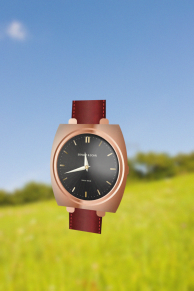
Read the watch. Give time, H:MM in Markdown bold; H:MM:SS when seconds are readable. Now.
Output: **11:42**
